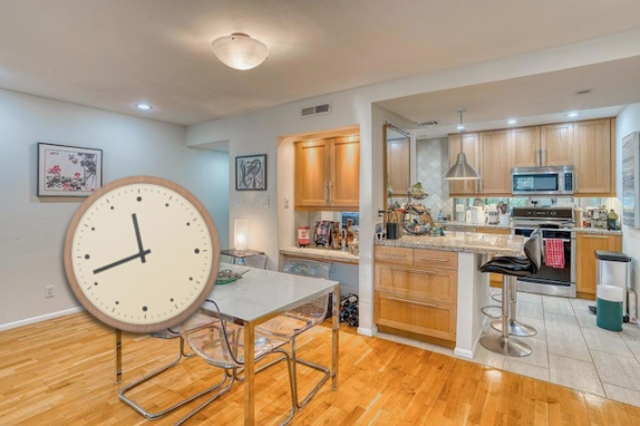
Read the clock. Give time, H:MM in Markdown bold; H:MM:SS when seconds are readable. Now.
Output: **11:42**
